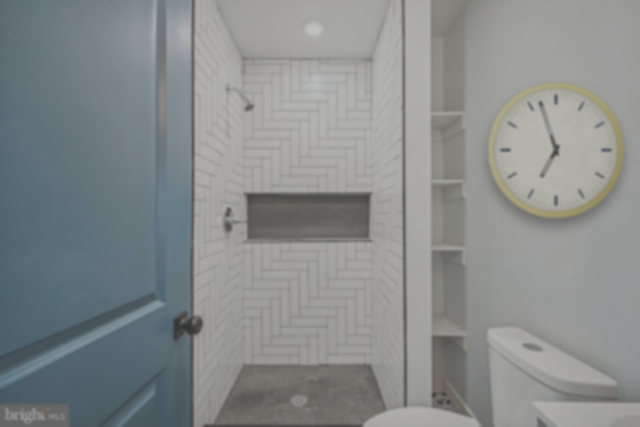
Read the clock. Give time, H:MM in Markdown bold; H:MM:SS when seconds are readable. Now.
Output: **6:57**
